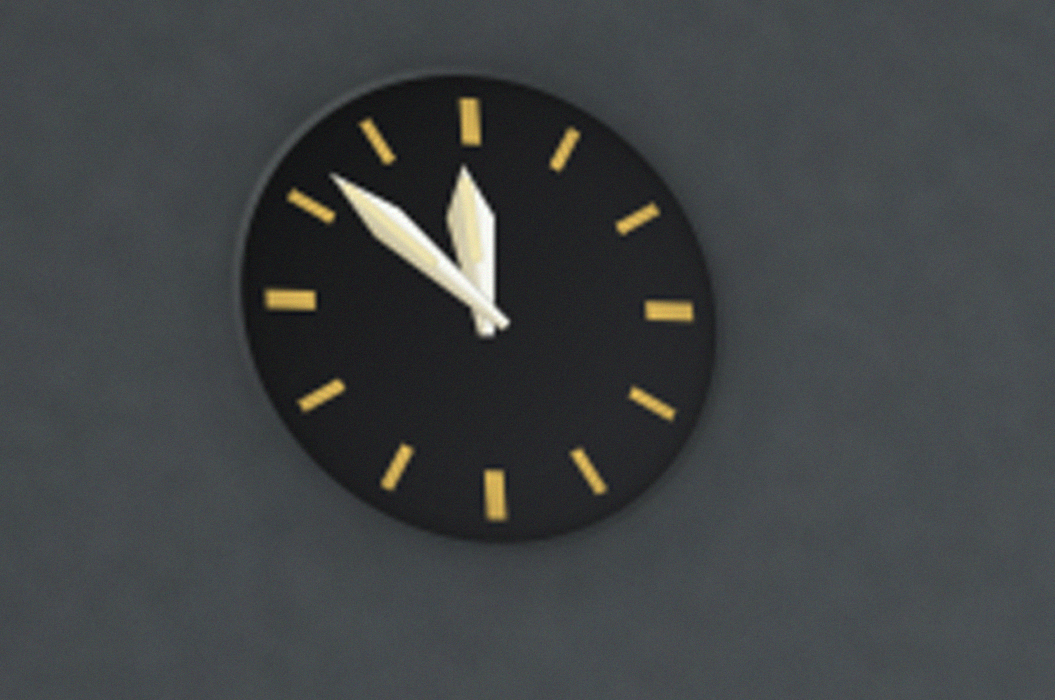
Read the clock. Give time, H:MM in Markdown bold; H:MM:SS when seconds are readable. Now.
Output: **11:52**
